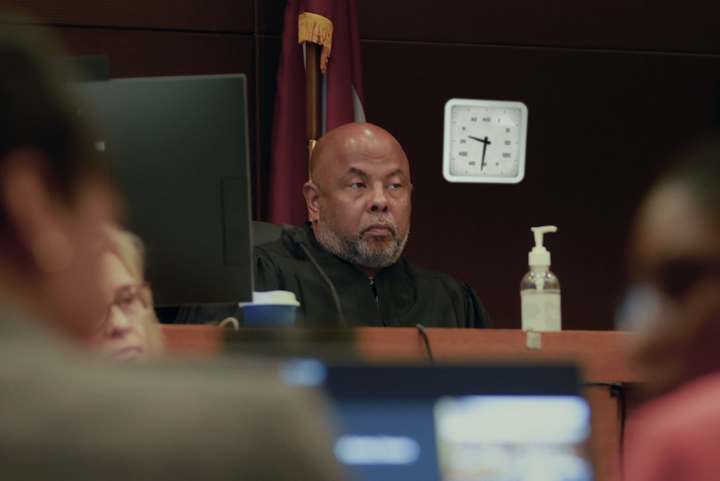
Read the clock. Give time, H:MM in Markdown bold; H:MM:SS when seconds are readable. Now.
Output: **9:31**
